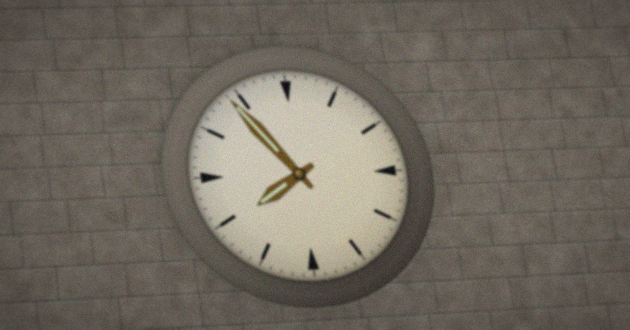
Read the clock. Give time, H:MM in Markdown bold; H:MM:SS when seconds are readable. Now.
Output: **7:54**
